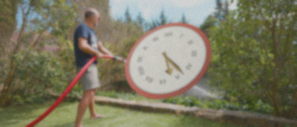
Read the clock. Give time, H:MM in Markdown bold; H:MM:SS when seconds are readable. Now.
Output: **5:23**
